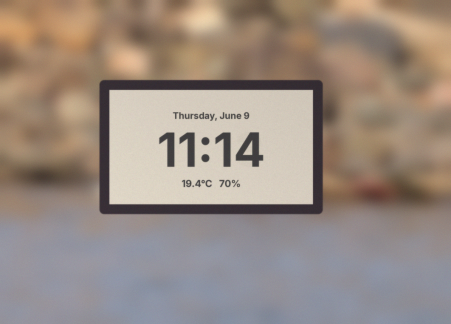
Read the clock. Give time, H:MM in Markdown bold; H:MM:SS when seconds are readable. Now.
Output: **11:14**
